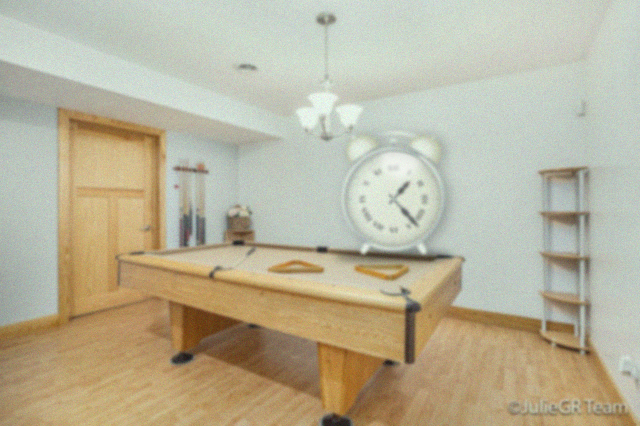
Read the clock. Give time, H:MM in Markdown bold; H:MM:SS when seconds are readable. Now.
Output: **1:23**
